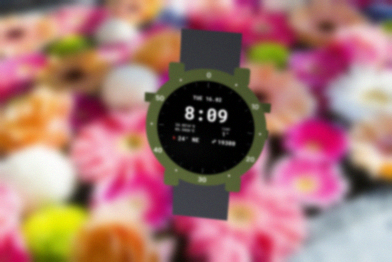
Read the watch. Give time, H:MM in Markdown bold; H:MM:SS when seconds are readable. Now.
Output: **8:09**
